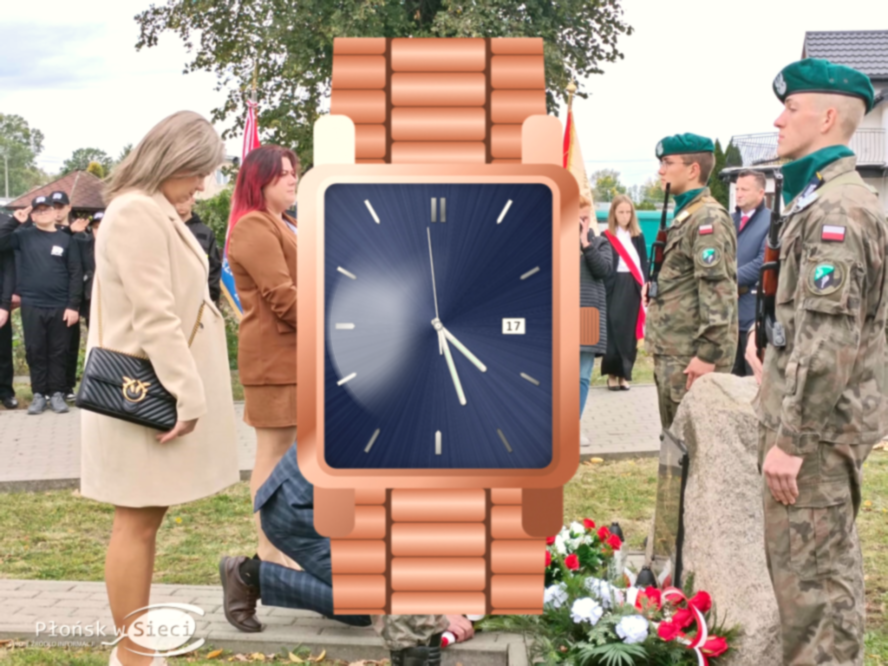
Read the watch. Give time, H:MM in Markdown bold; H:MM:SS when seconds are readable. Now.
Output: **4:26:59**
